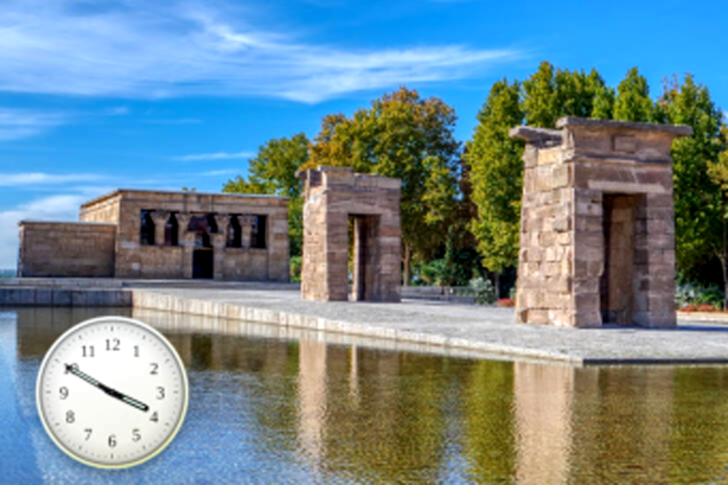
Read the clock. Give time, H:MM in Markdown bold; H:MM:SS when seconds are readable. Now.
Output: **3:50**
